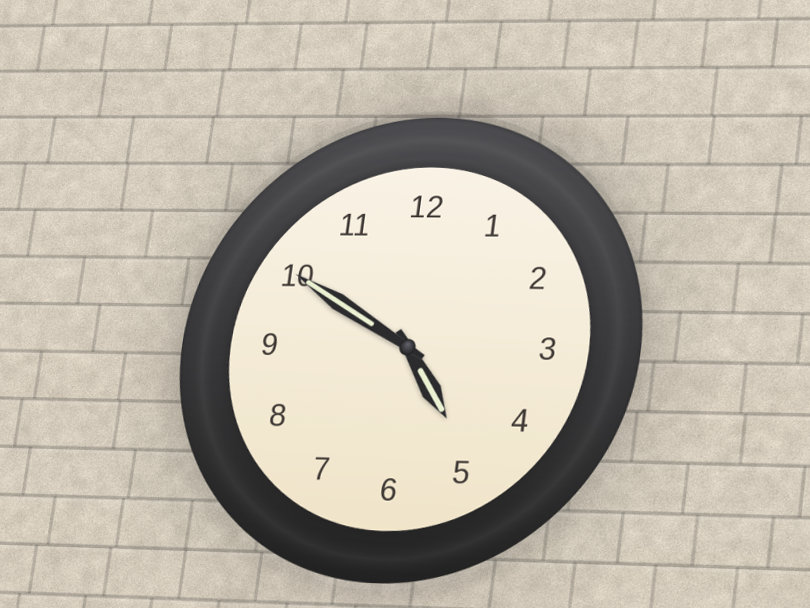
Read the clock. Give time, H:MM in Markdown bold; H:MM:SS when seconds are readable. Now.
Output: **4:50**
